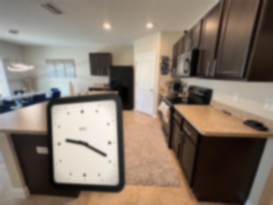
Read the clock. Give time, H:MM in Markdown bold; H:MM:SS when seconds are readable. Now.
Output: **9:19**
